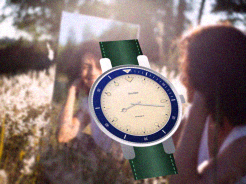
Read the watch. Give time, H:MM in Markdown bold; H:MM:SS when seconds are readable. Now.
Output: **8:17**
